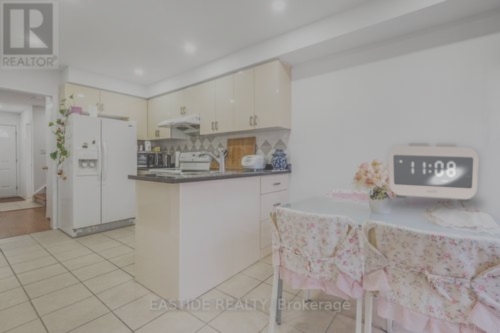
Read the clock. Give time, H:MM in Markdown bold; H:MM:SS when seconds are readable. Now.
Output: **11:08**
